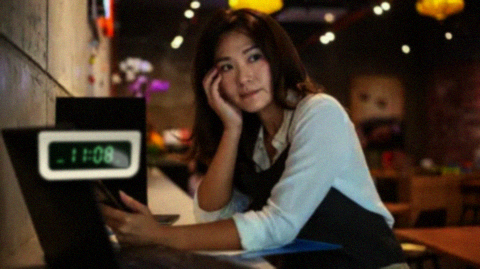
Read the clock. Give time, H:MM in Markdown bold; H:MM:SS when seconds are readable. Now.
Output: **11:08**
